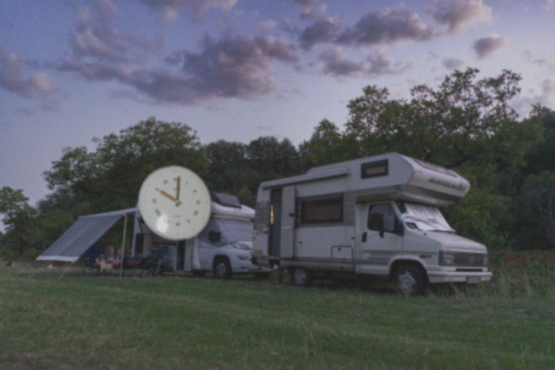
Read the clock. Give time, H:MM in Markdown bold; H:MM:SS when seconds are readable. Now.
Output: **10:01**
